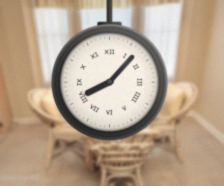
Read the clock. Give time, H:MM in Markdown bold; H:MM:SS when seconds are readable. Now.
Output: **8:07**
